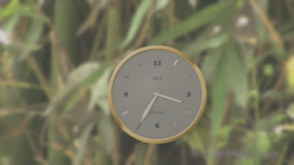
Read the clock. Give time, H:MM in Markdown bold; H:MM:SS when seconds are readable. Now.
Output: **3:35**
